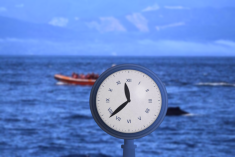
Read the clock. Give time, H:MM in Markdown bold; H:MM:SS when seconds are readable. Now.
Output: **11:38**
